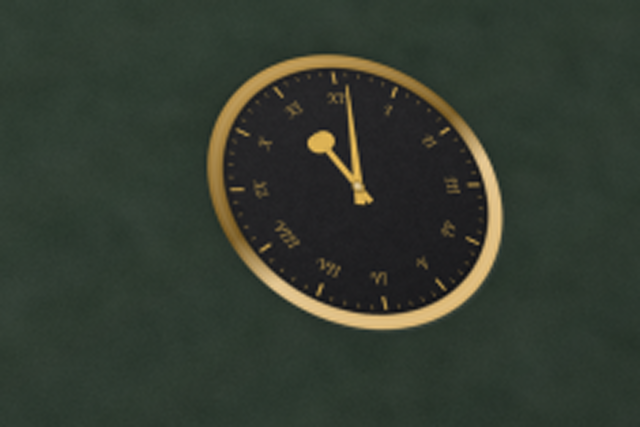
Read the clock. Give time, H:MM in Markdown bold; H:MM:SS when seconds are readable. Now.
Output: **11:01**
